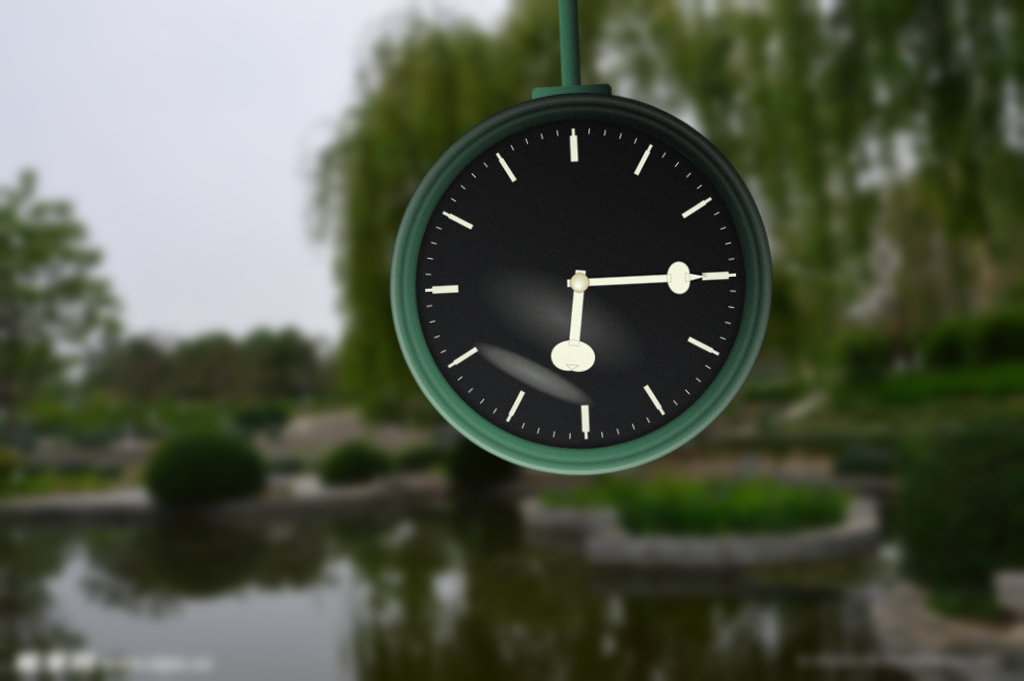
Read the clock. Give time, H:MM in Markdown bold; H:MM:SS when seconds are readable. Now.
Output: **6:15**
